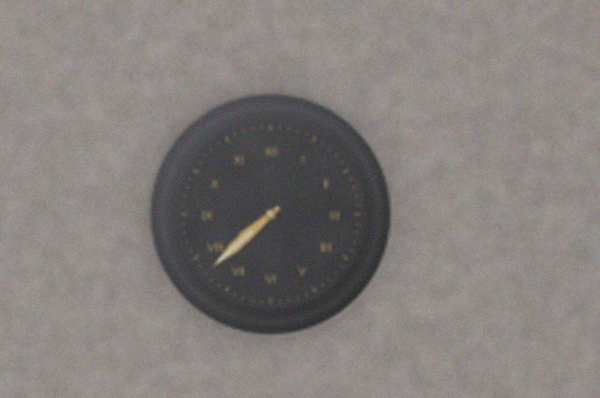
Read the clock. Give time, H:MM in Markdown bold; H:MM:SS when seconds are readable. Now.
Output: **7:38**
